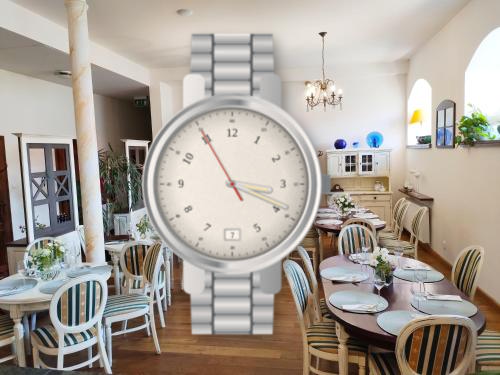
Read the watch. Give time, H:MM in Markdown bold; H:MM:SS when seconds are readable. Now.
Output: **3:18:55**
